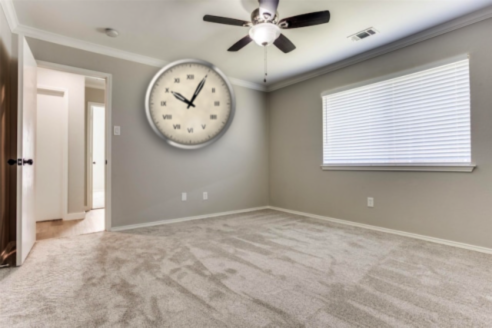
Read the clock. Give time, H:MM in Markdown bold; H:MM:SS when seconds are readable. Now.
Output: **10:05**
